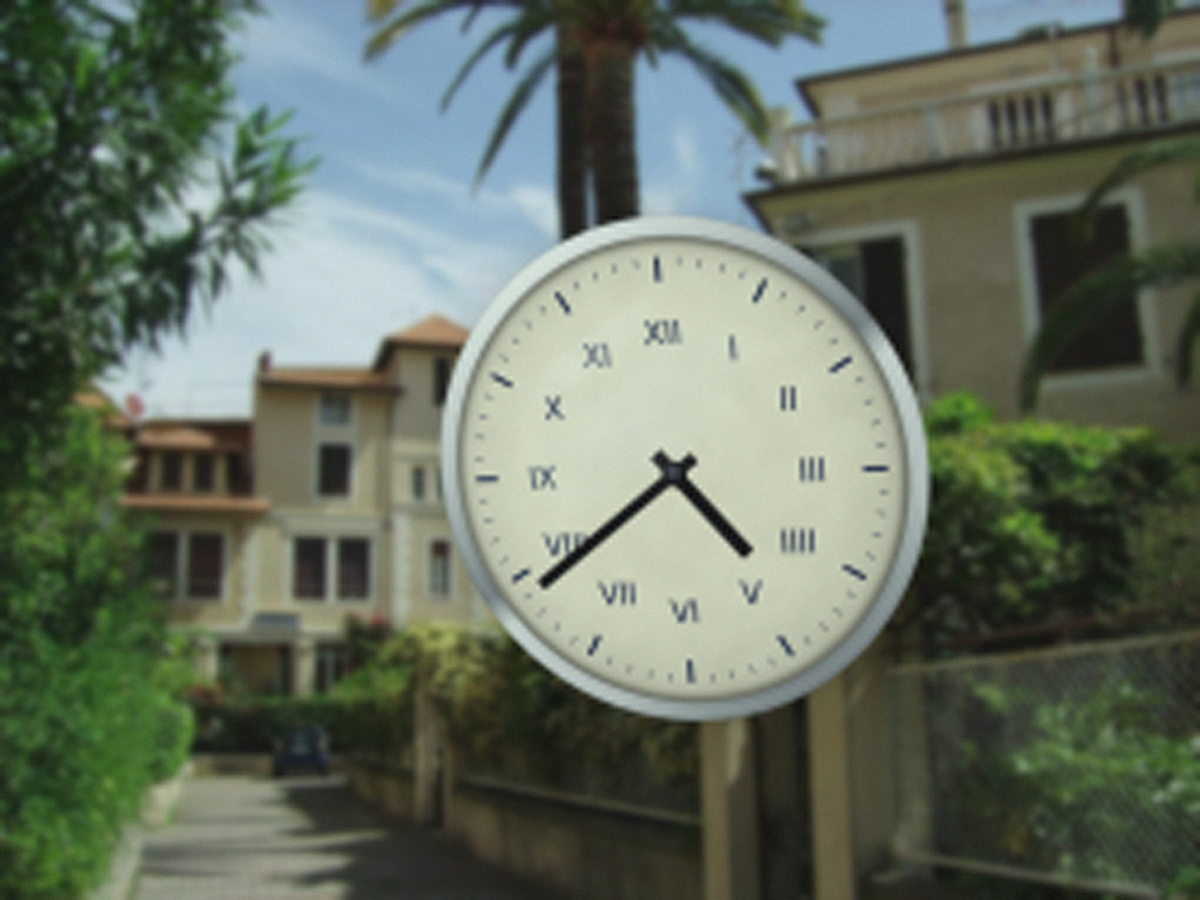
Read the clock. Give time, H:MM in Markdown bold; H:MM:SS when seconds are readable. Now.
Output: **4:39**
